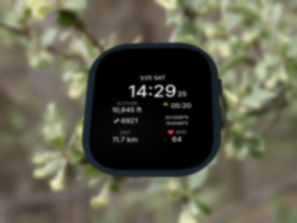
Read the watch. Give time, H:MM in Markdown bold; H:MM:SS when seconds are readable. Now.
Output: **14:29**
